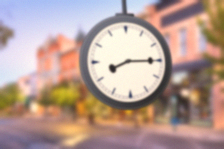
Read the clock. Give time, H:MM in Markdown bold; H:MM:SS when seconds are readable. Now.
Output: **8:15**
